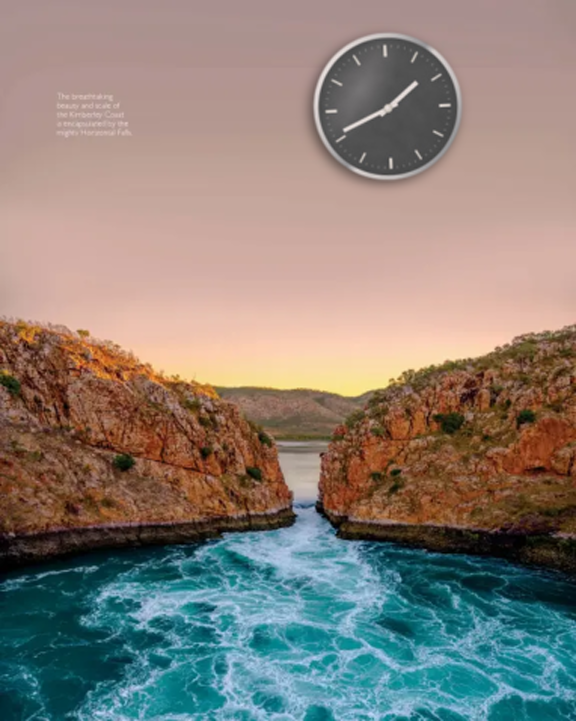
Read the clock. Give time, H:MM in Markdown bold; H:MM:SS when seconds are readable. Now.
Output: **1:41**
